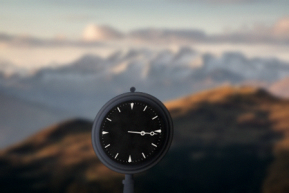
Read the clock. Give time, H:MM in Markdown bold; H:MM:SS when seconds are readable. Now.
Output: **3:16**
